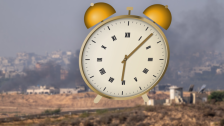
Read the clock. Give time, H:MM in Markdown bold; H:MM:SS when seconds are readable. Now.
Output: **6:07**
